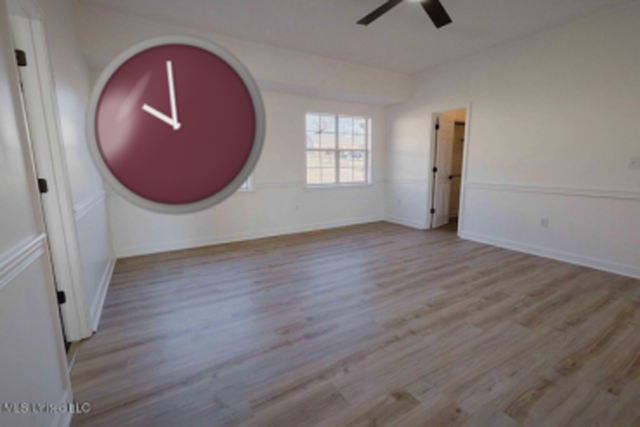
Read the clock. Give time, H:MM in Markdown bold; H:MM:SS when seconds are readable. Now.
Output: **9:59**
